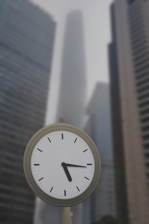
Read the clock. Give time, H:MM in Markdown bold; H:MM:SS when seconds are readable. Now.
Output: **5:16**
